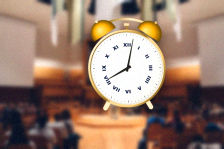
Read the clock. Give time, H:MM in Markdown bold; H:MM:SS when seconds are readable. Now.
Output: **8:02**
